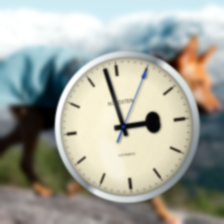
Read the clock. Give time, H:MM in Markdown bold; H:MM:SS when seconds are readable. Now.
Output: **2:58:05**
